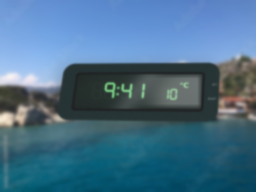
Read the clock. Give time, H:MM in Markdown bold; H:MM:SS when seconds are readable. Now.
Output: **9:41**
